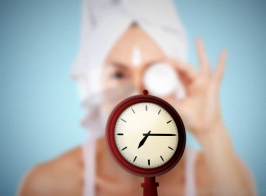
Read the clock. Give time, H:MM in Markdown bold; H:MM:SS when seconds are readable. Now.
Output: **7:15**
